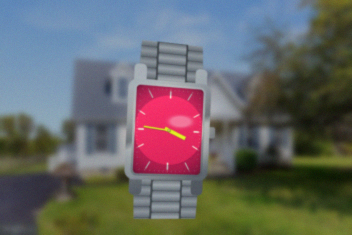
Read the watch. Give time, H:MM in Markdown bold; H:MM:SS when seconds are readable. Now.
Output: **3:46**
